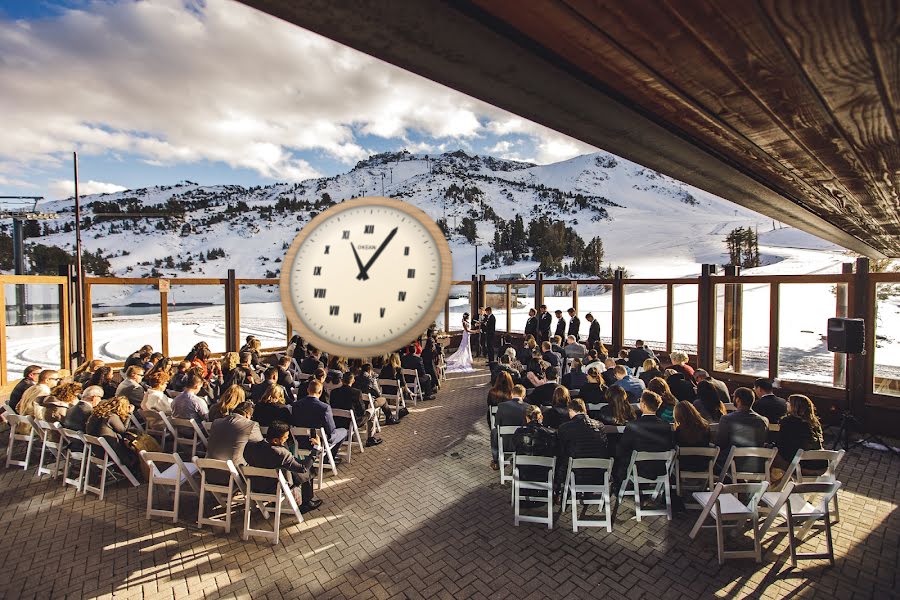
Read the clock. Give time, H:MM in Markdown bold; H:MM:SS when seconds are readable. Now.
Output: **11:05**
